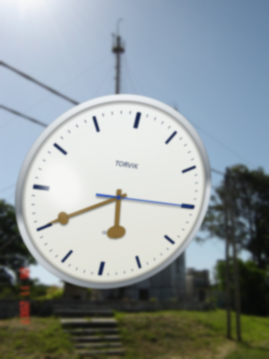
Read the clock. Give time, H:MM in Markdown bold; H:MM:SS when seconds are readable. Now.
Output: **5:40:15**
